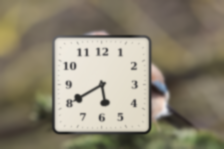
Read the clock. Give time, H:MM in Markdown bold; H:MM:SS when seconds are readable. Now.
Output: **5:40**
